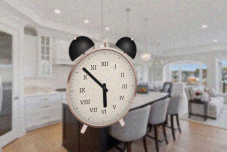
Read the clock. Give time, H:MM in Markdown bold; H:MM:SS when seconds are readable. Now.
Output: **5:52**
